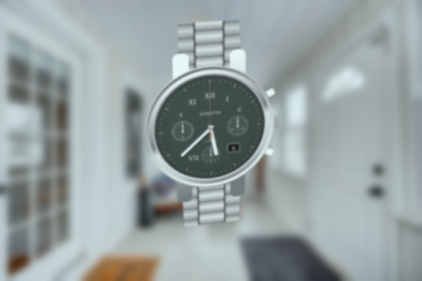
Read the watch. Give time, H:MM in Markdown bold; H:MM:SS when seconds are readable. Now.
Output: **5:38**
